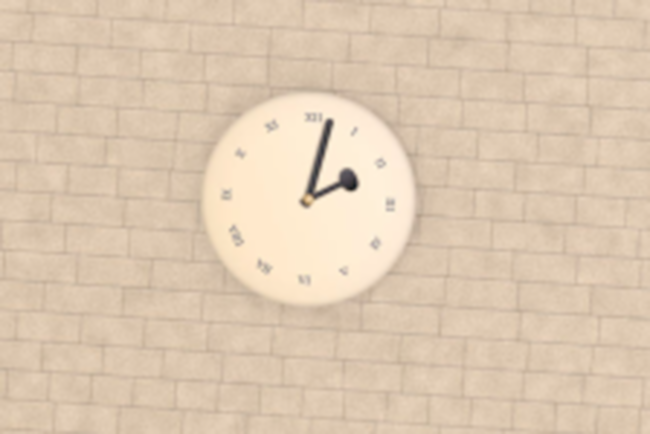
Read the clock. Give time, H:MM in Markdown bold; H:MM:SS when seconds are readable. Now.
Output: **2:02**
